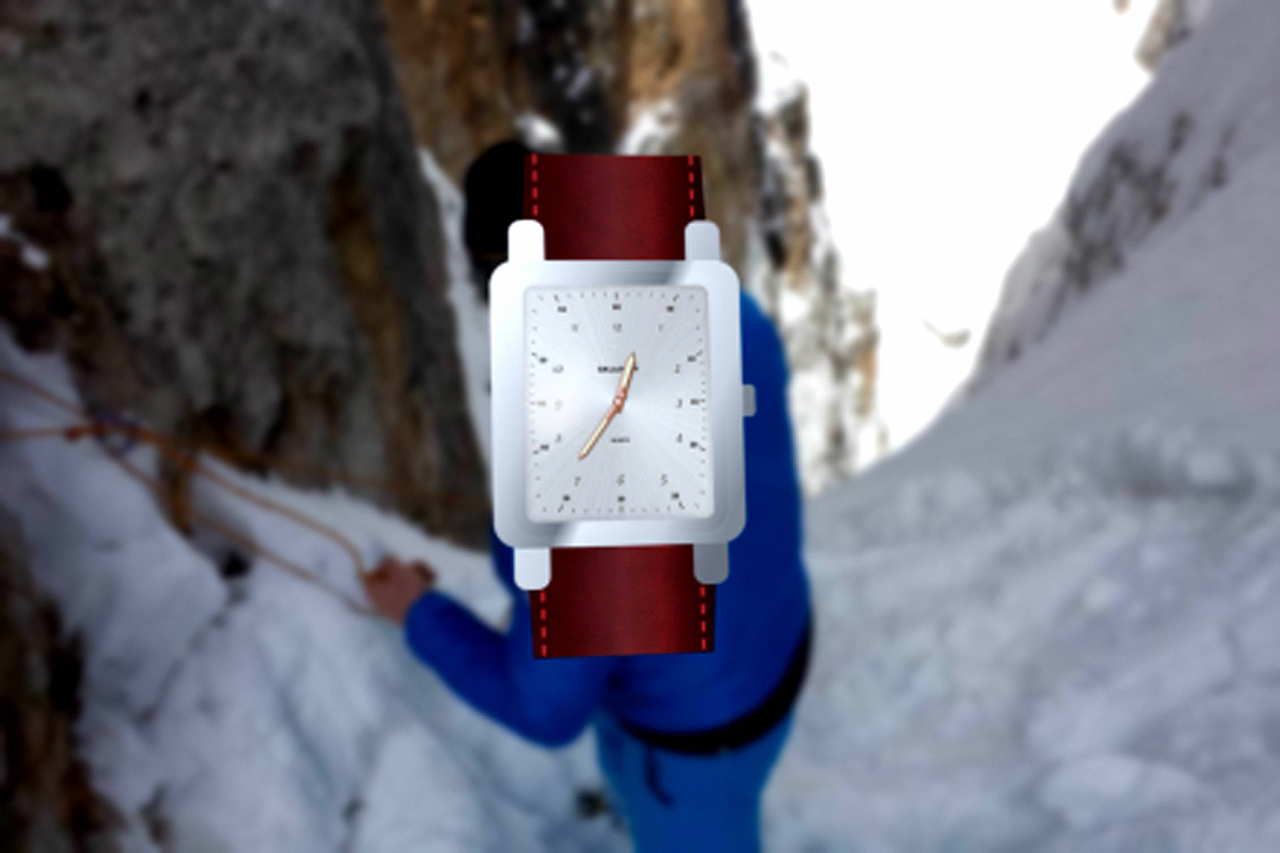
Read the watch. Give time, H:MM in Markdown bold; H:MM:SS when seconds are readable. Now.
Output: **12:36**
